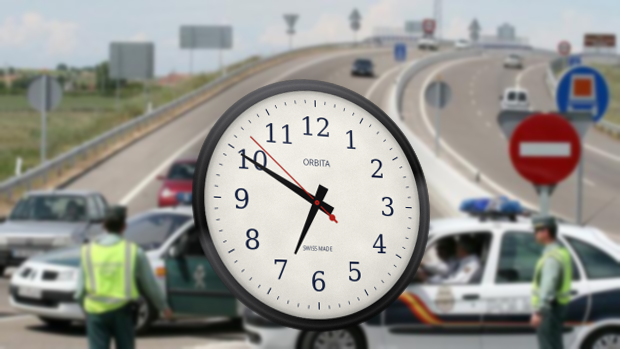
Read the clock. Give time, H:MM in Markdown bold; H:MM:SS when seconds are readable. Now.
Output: **6:49:52**
